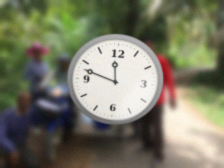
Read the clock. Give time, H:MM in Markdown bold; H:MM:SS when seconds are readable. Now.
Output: **11:48**
